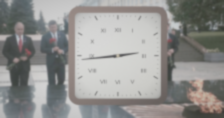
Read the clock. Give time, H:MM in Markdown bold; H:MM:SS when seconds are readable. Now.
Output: **2:44**
